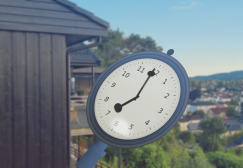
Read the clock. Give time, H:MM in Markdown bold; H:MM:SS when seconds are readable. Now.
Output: **6:59**
